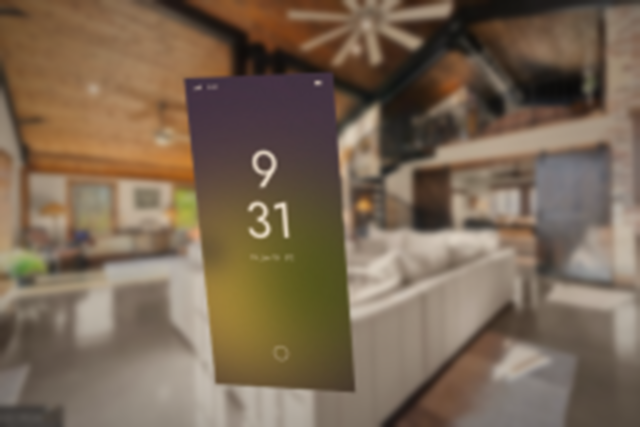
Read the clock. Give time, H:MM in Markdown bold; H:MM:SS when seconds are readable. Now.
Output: **9:31**
